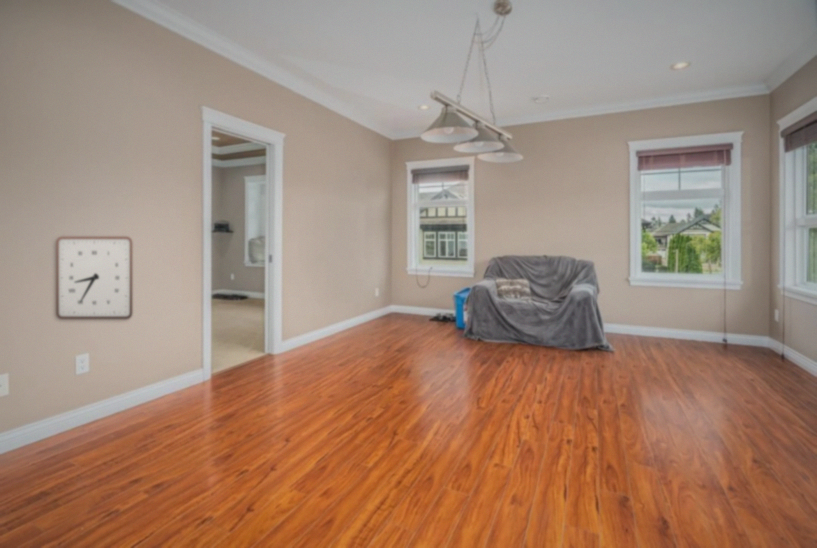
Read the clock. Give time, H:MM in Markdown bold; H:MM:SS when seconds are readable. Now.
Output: **8:35**
